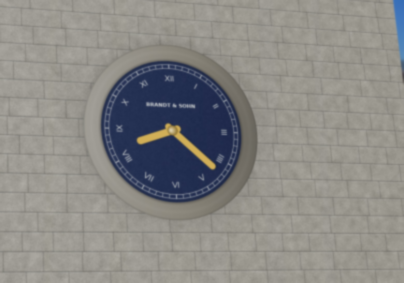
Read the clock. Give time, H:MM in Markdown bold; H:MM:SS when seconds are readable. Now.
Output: **8:22**
